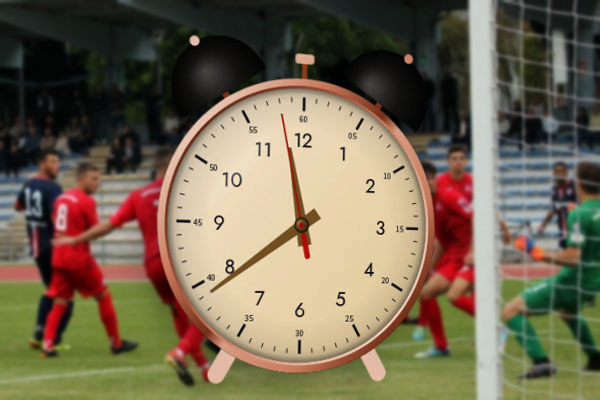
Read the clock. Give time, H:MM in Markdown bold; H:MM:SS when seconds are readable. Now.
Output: **11:38:58**
